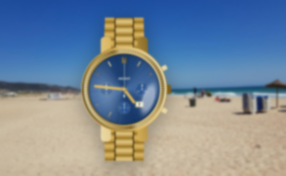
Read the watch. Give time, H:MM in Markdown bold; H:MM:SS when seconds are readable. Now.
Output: **4:46**
